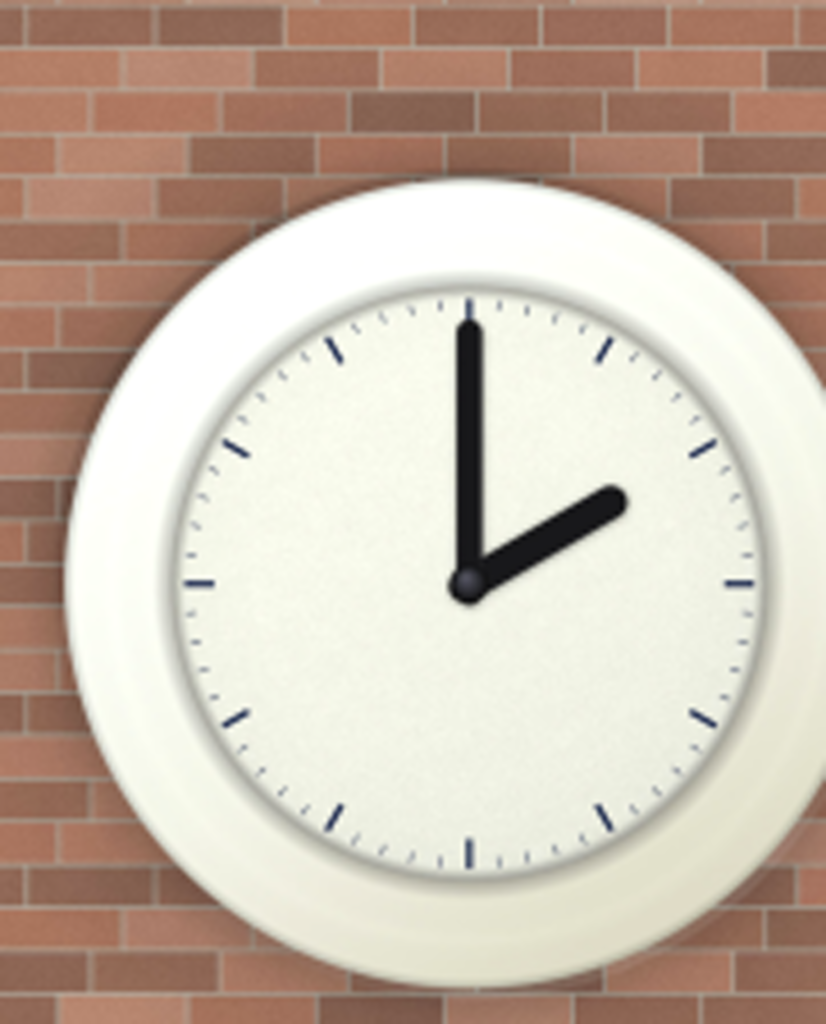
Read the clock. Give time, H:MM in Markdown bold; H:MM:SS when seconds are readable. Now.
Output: **2:00**
